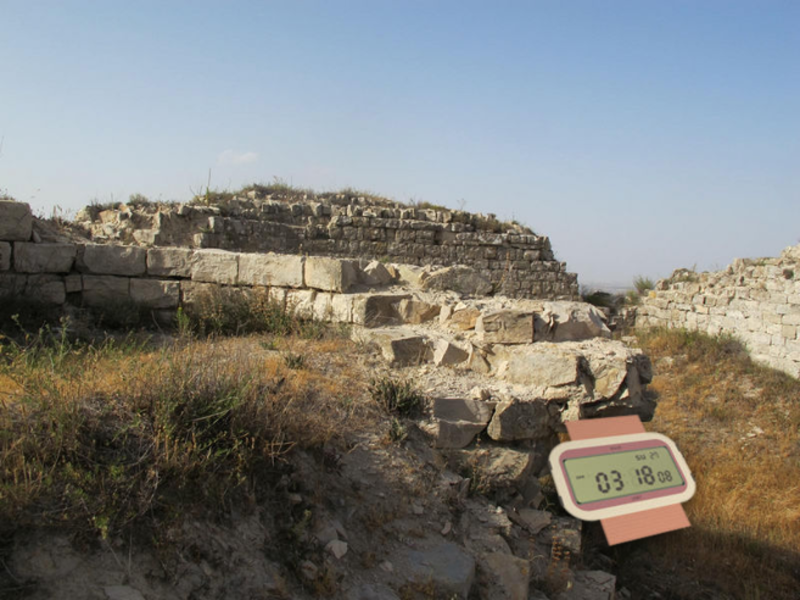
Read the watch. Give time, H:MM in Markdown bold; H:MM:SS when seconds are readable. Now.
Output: **3:18:08**
